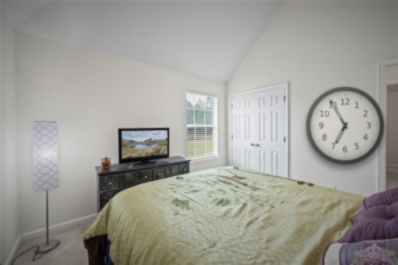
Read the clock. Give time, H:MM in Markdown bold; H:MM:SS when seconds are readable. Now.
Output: **6:55**
